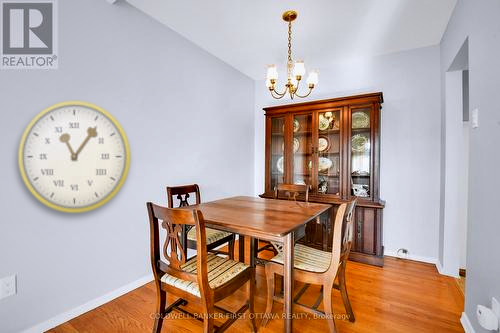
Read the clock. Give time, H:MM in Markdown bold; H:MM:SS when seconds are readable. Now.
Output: **11:06**
